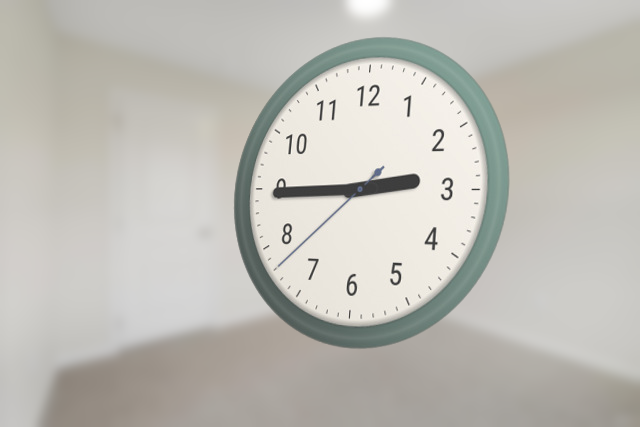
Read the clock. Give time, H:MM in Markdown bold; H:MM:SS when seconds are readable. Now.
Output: **2:44:38**
